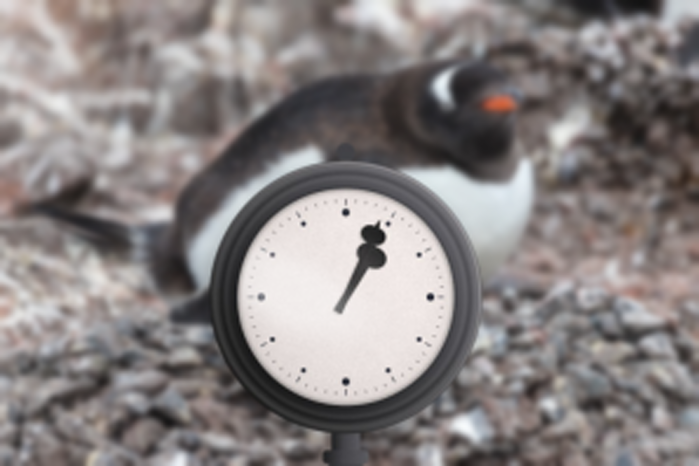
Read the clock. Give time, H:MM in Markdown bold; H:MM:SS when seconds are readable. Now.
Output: **1:04**
